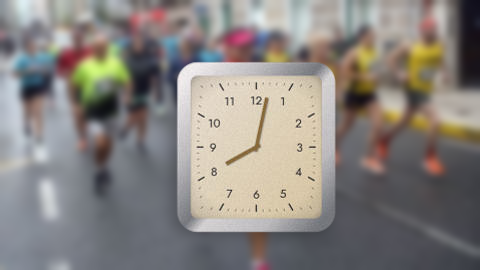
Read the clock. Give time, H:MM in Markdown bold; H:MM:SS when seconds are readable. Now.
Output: **8:02**
